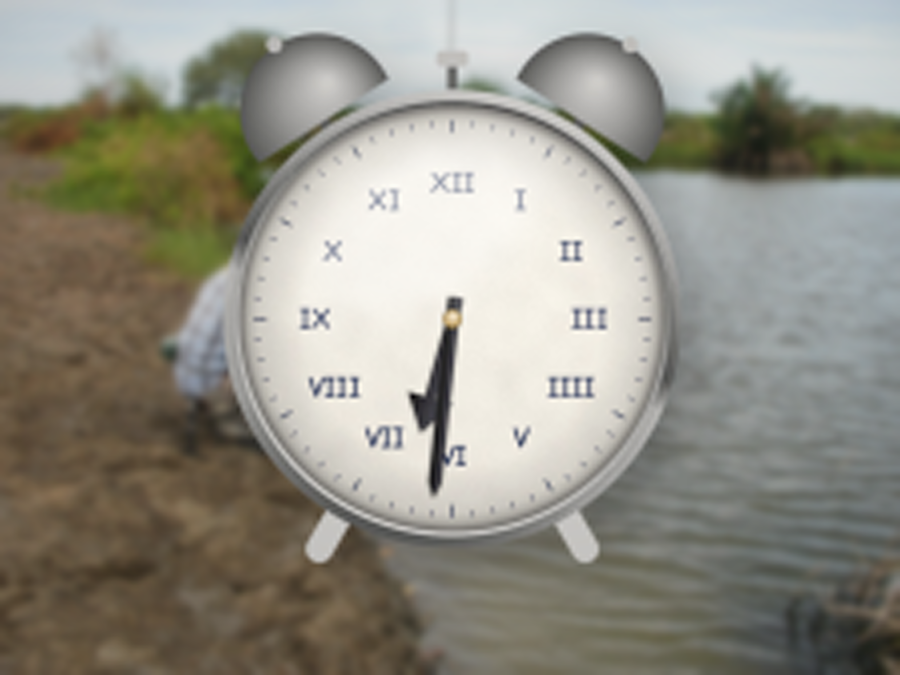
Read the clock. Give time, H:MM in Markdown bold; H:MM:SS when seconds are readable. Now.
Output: **6:31**
